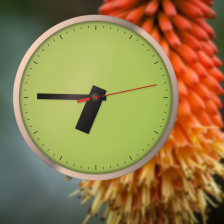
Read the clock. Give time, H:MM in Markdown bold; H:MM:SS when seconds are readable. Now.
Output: **6:45:13**
